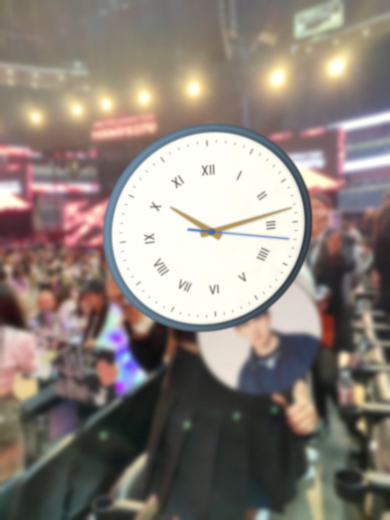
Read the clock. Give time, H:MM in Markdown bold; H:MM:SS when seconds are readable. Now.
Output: **10:13:17**
